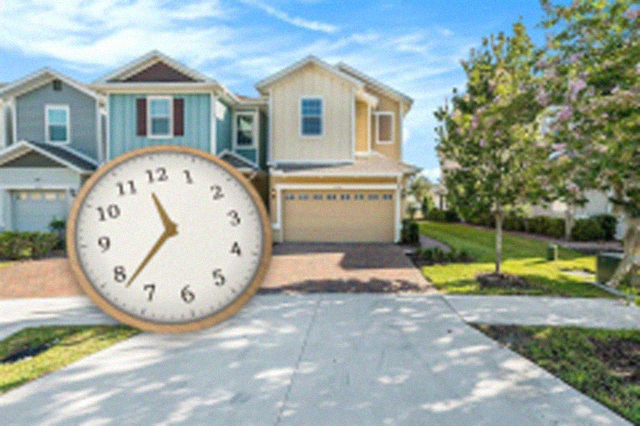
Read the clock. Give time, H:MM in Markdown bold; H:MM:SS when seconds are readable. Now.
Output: **11:38**
